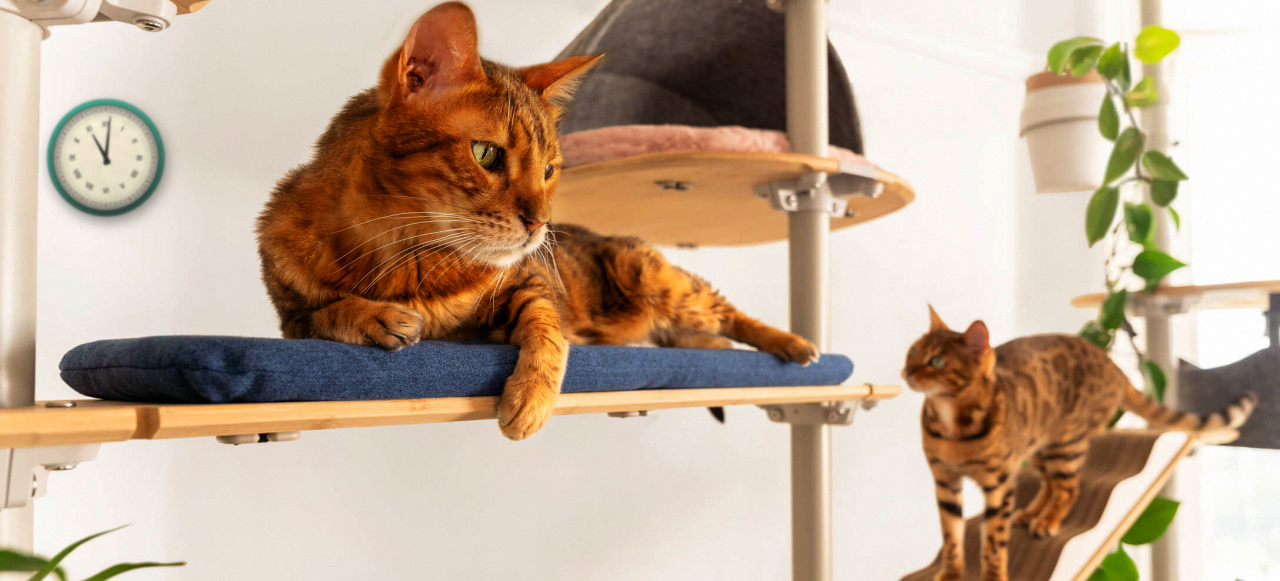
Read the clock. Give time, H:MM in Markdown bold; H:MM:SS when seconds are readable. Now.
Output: **11:01**
